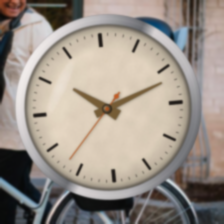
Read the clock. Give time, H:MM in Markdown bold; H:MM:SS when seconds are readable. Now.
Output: **10:11:37**
